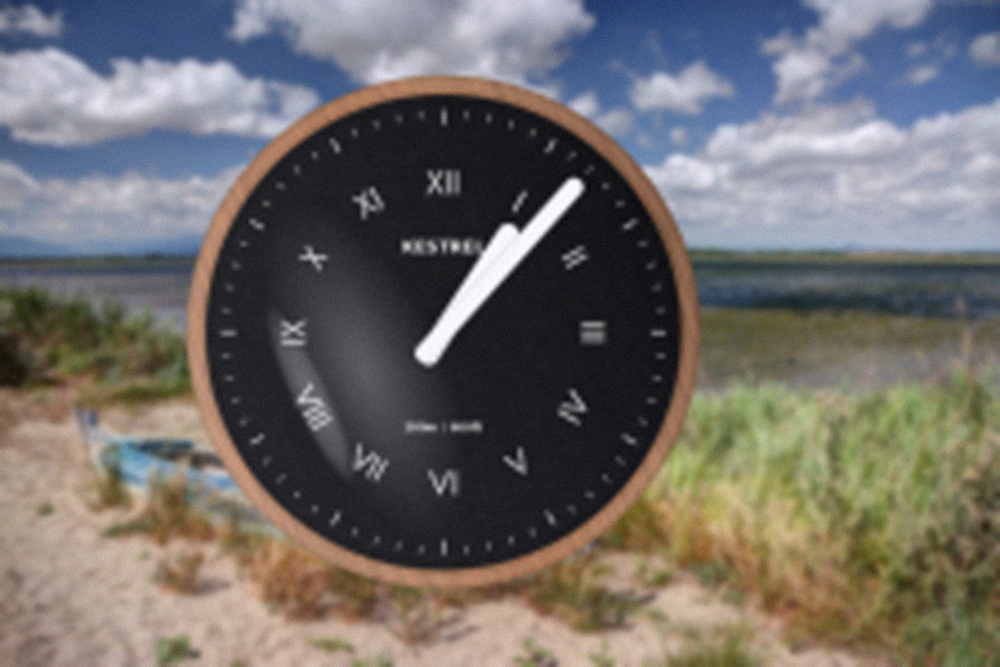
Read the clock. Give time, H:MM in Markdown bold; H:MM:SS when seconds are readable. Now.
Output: **1:07**
